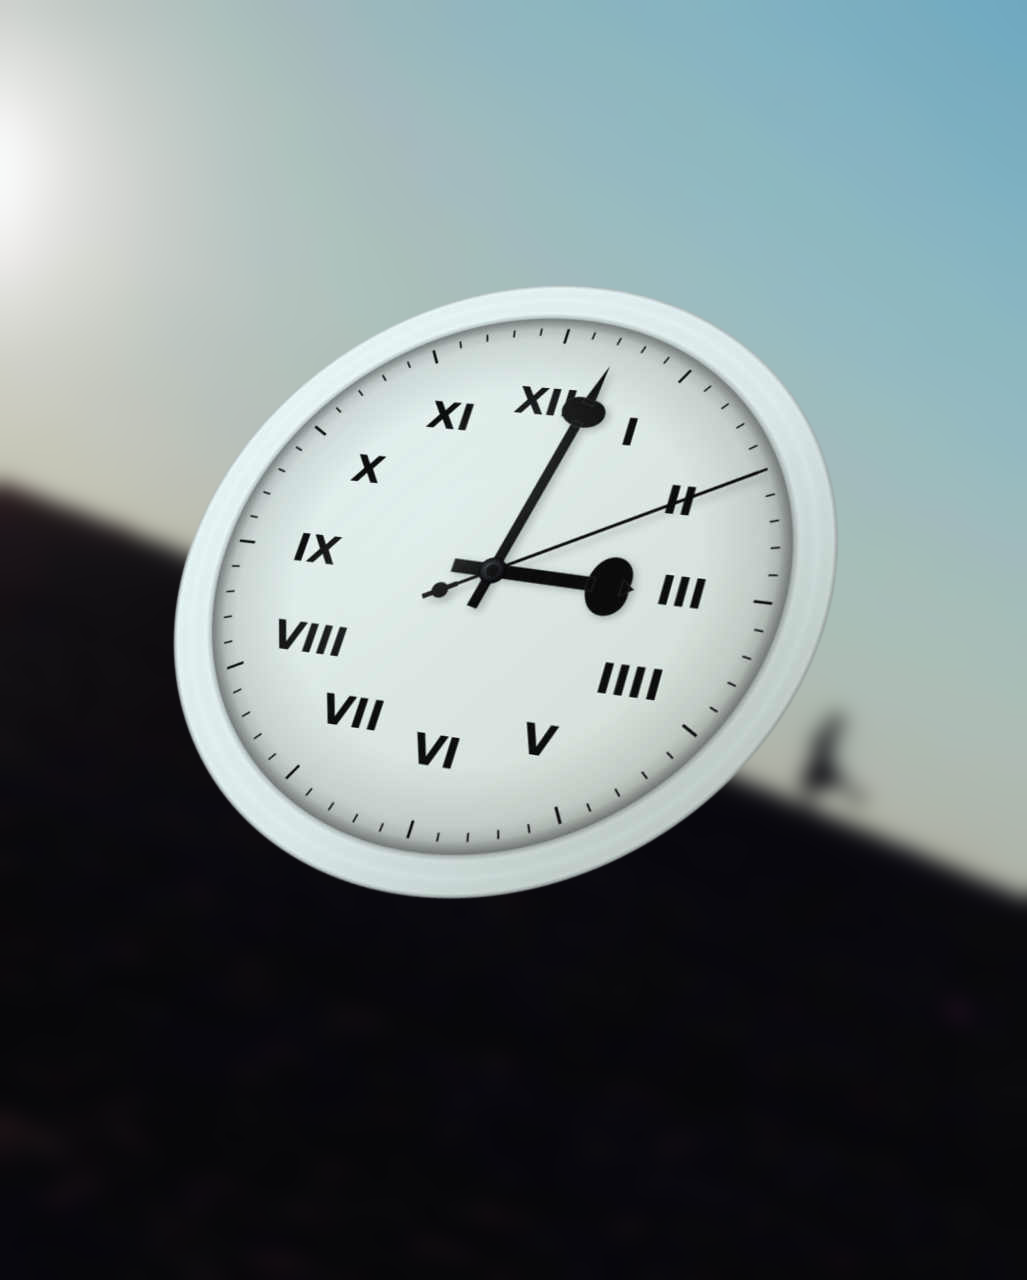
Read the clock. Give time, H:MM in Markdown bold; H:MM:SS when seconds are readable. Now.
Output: **3:02:10**
